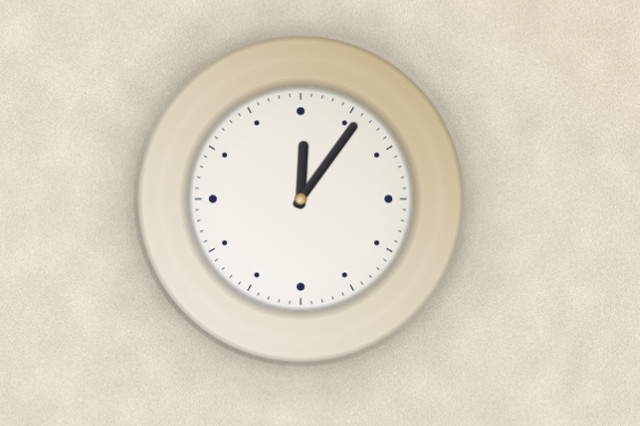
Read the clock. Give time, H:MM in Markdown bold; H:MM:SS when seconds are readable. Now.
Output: **12:06**
